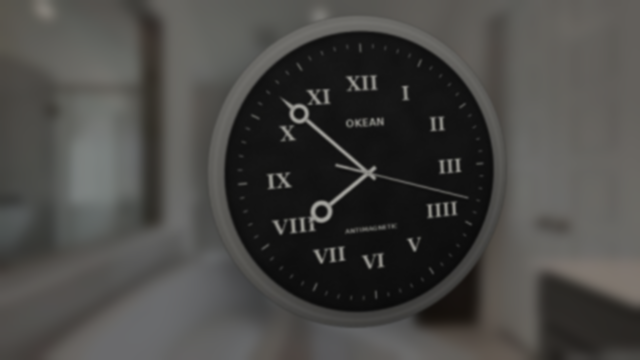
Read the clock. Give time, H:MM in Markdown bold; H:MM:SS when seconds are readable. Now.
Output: **7:52:18**
